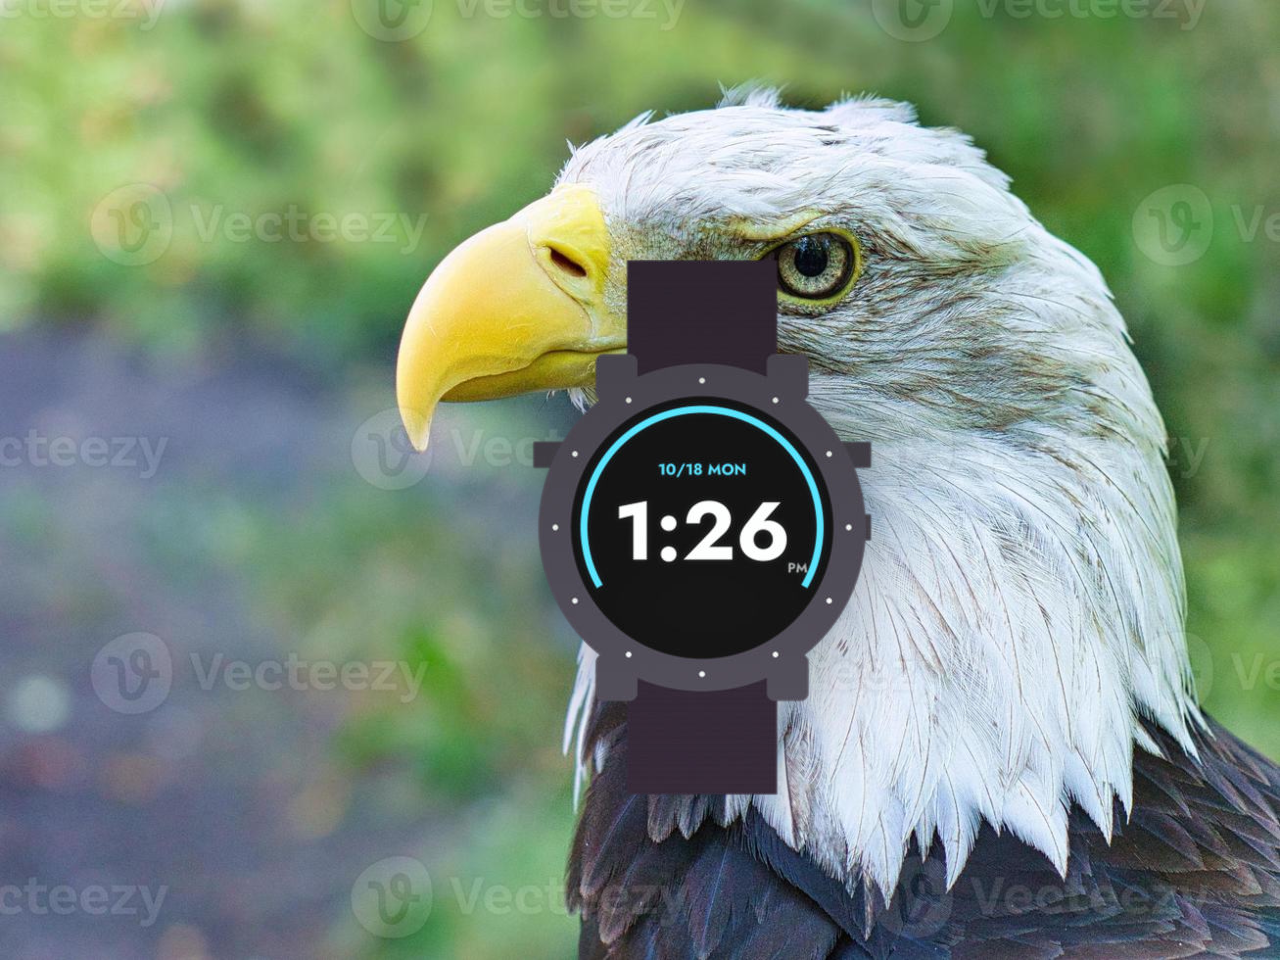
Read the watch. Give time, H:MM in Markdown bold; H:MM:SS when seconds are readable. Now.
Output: **1:26**
